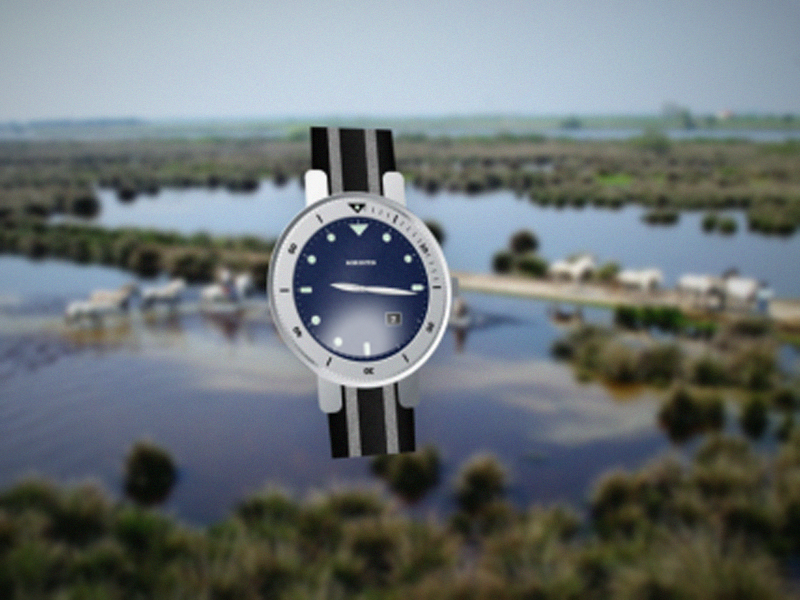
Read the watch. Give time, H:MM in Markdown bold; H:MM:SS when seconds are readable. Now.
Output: **9:16**
